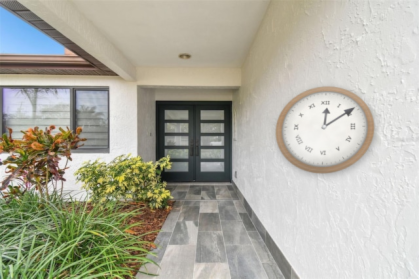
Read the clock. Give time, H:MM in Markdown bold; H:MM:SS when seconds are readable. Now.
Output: **12:09**
